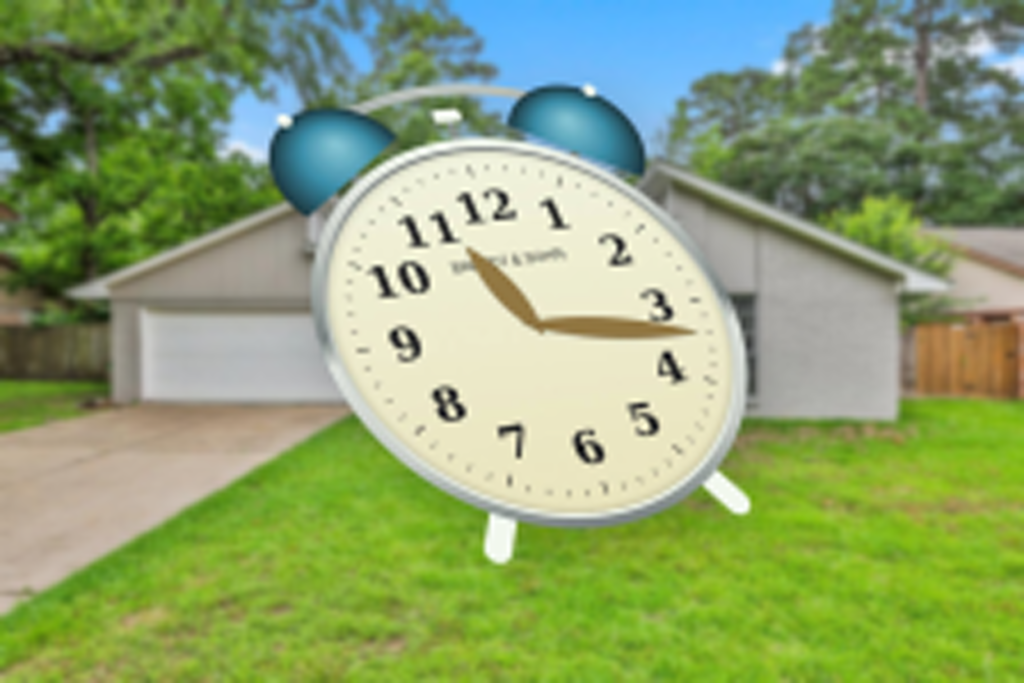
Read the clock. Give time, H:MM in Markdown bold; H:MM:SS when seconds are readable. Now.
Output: **11:17**
